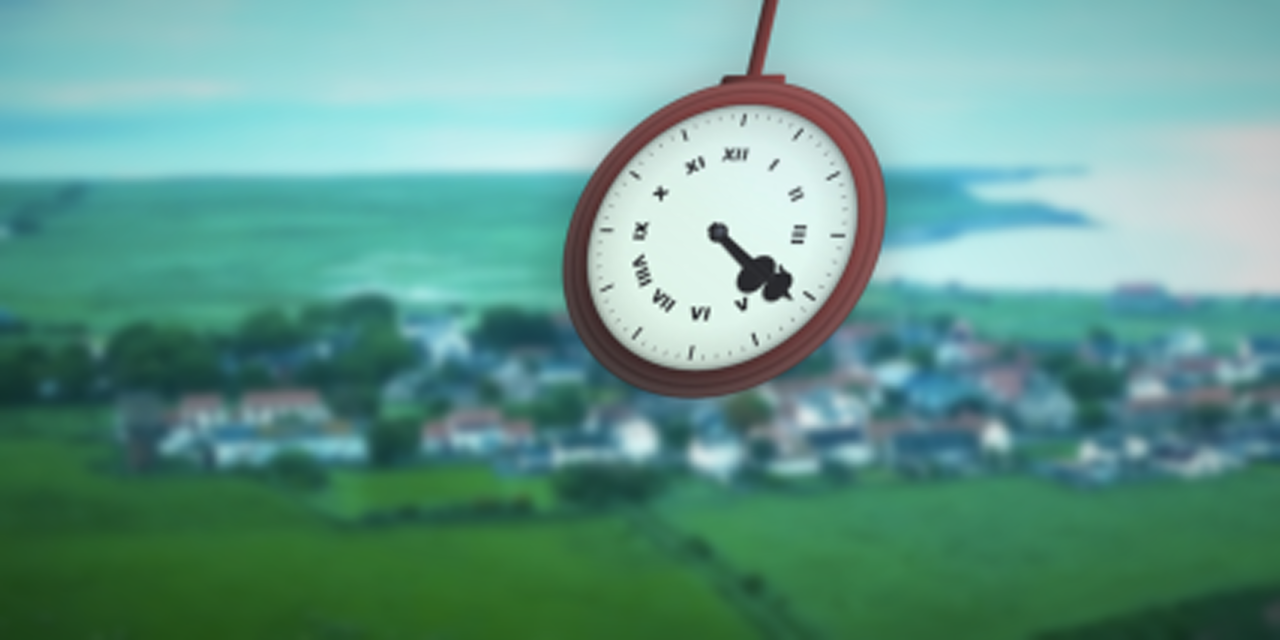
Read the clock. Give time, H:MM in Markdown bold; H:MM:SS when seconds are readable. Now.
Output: **4:21**
